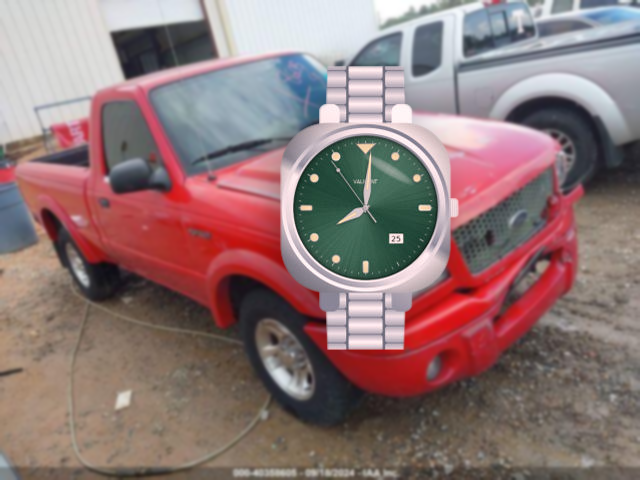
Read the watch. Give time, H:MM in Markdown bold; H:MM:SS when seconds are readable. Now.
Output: **8:00:54**
